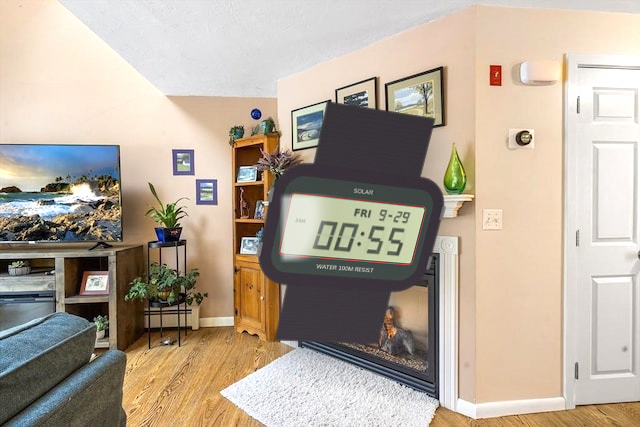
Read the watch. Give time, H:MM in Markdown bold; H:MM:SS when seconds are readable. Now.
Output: **0:55**
